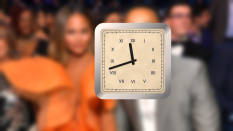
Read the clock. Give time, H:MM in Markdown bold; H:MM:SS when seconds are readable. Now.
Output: **11:42**
